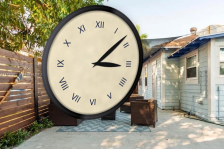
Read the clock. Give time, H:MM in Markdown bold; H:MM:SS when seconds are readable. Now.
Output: **3:08**
